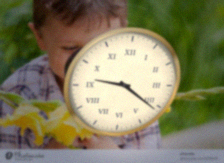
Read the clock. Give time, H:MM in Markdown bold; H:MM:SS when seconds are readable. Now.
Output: **9:21**
